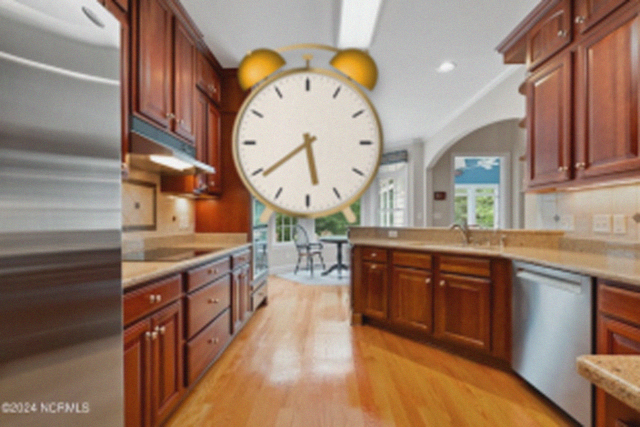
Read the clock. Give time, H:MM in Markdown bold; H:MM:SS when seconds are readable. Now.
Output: **5:39**
